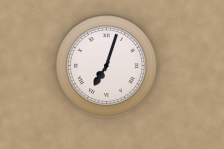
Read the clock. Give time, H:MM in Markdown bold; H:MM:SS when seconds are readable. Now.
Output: **7:03**
